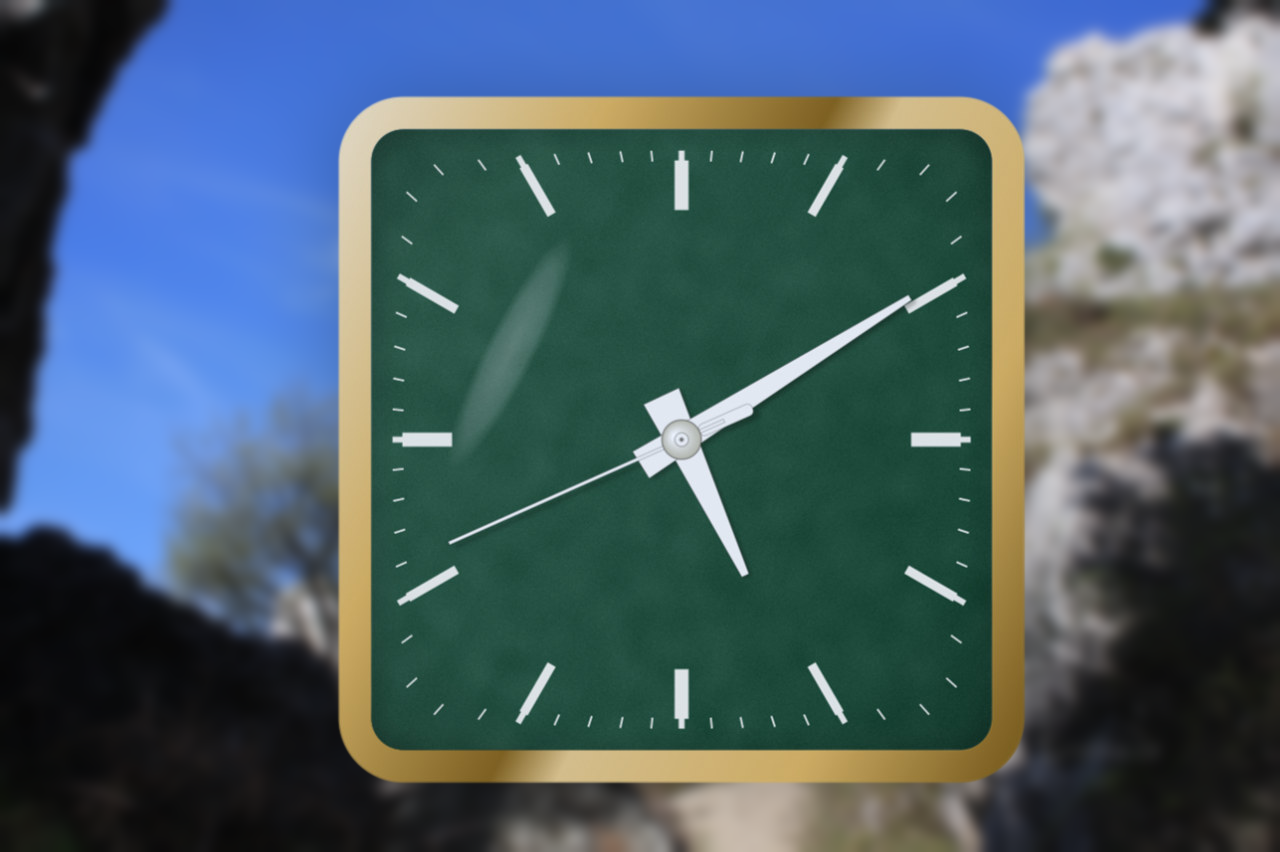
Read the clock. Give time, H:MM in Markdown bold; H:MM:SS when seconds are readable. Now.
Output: **5:09:41**
